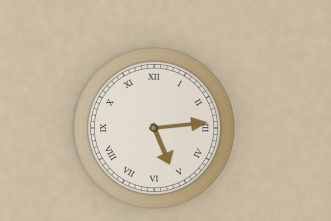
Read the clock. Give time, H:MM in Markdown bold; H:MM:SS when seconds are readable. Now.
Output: **5:14**
